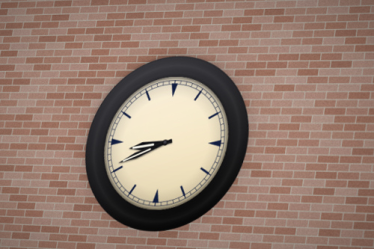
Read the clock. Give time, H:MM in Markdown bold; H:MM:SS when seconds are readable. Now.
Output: **8:41**
